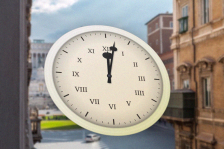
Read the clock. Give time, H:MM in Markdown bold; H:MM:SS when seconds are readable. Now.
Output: **12:02**
